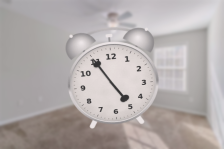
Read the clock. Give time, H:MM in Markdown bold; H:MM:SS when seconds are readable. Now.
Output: **4:55**
